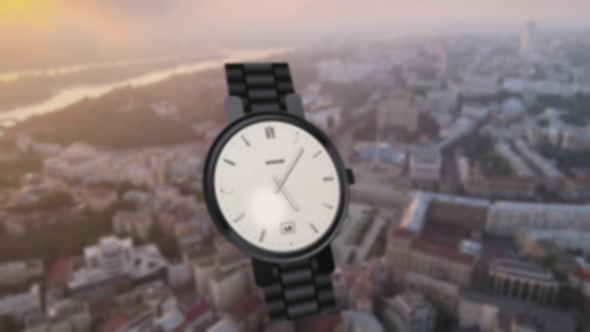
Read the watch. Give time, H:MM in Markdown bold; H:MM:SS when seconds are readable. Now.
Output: **5:07**
